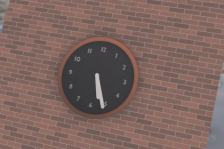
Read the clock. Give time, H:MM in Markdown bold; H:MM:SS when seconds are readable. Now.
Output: **5:26**
